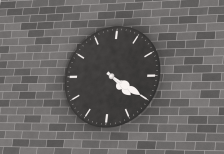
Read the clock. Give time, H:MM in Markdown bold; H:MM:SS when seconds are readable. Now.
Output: **4:20**
